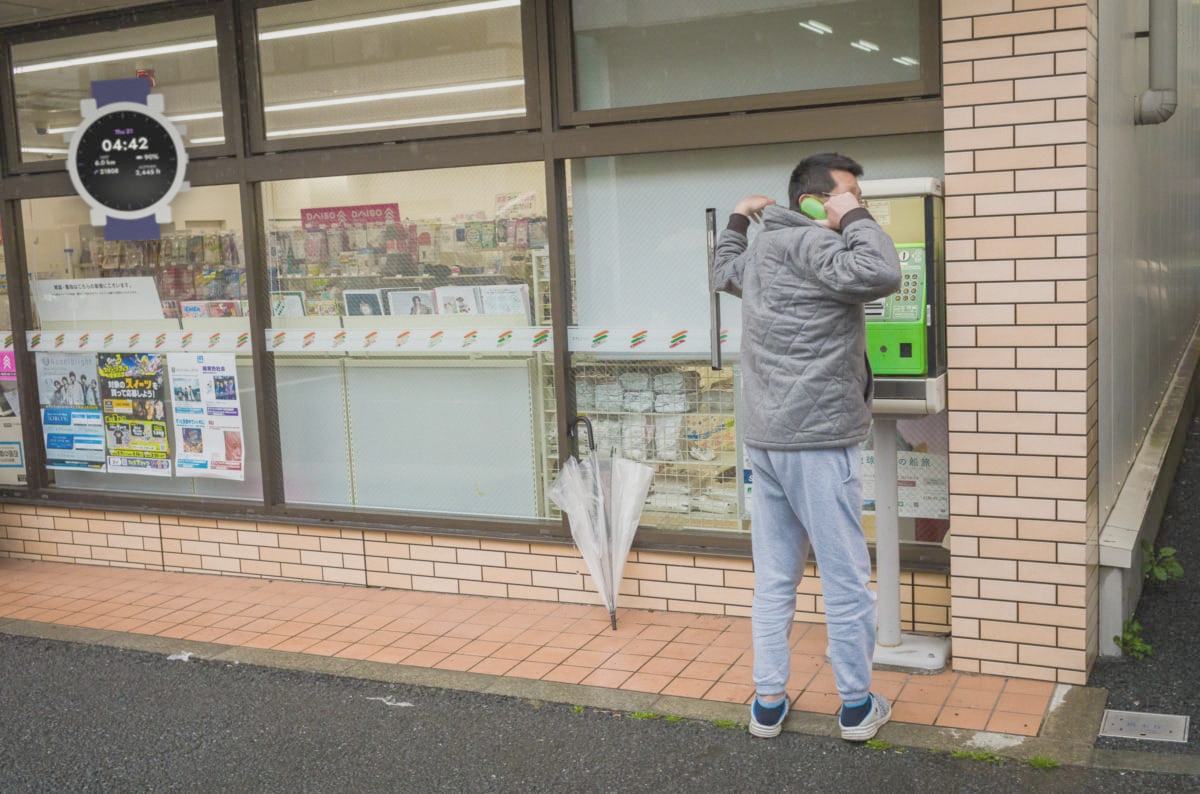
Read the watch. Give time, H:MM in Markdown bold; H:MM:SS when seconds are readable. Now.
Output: **4:42**
